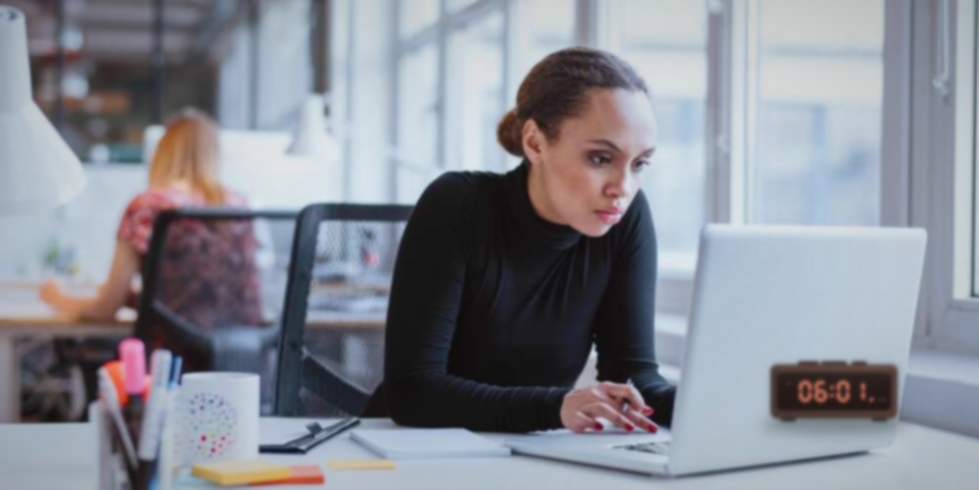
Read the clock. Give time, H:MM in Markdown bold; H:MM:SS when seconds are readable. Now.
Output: **6:01**
